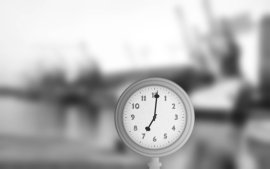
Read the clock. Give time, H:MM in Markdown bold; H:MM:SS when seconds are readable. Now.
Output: **7:01**
